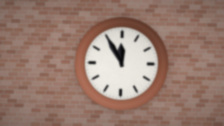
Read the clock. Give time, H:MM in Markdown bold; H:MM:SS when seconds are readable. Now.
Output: **11:55**
